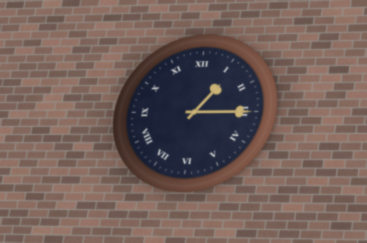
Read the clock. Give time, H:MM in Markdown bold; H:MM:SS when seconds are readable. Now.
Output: **1:15**
